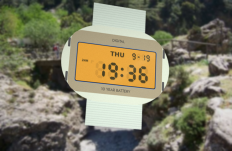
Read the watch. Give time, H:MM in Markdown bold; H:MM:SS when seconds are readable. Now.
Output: **19:36**
